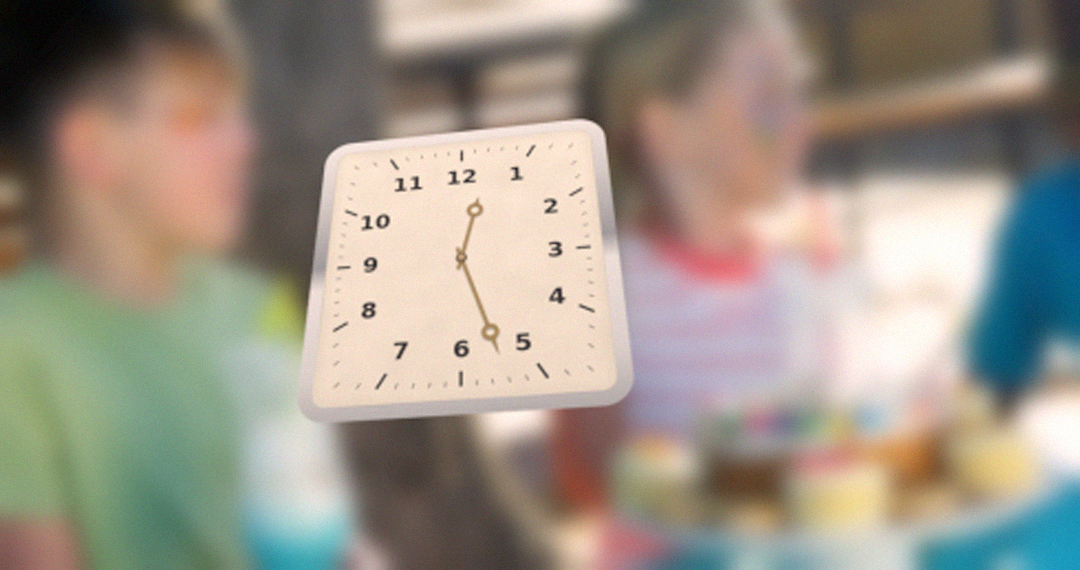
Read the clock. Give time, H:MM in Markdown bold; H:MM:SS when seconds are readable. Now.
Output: **12:27**
